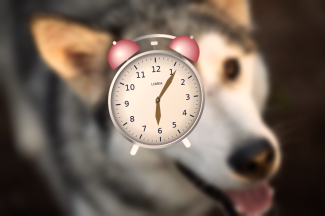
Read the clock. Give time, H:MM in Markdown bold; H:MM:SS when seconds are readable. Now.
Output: **6:06**
